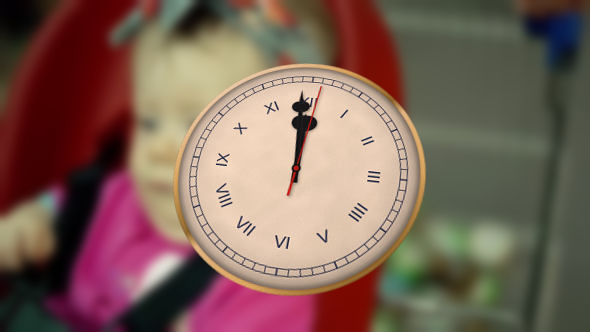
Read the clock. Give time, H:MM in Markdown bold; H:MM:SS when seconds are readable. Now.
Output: **11:59:01**
